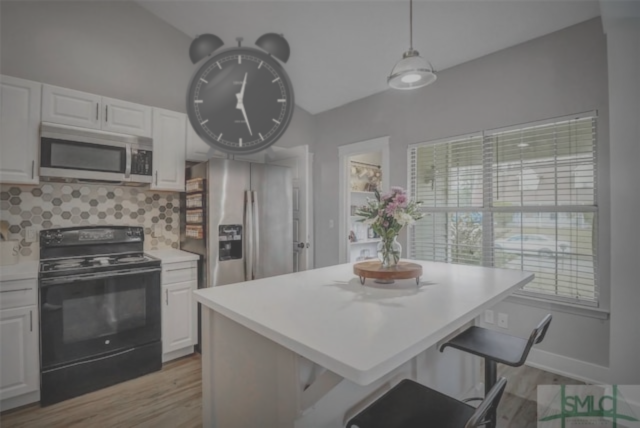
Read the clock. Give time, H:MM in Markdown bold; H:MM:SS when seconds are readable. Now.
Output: **12:27**
